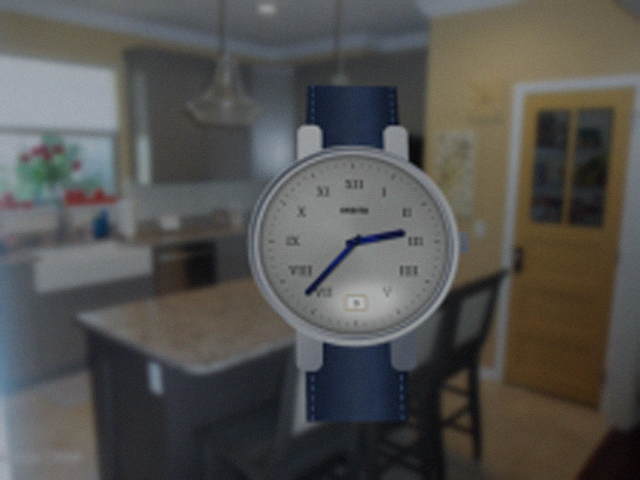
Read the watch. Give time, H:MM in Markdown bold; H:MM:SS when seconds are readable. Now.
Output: **2:37**
